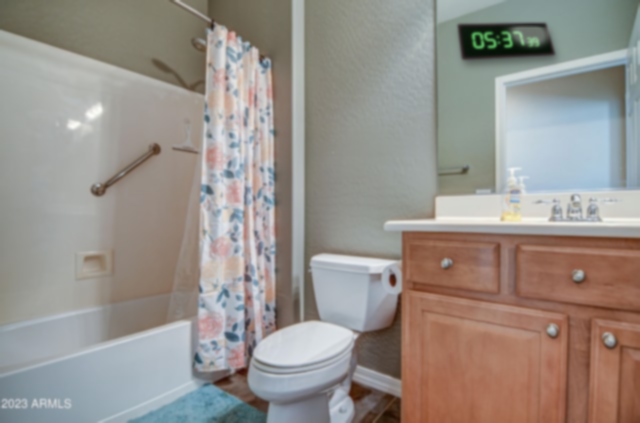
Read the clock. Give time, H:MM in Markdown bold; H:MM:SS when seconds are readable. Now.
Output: **5:37**
